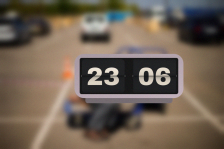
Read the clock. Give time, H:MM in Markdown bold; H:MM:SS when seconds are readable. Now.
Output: **23:06**
